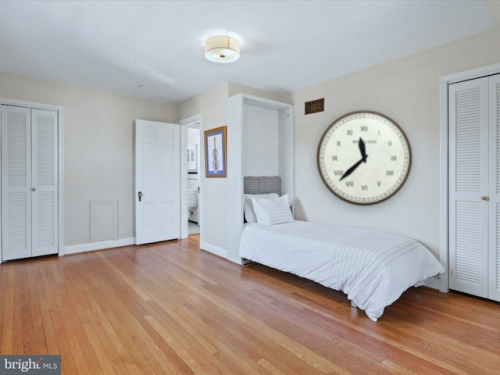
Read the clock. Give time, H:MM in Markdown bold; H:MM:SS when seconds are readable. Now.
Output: **11:38**
